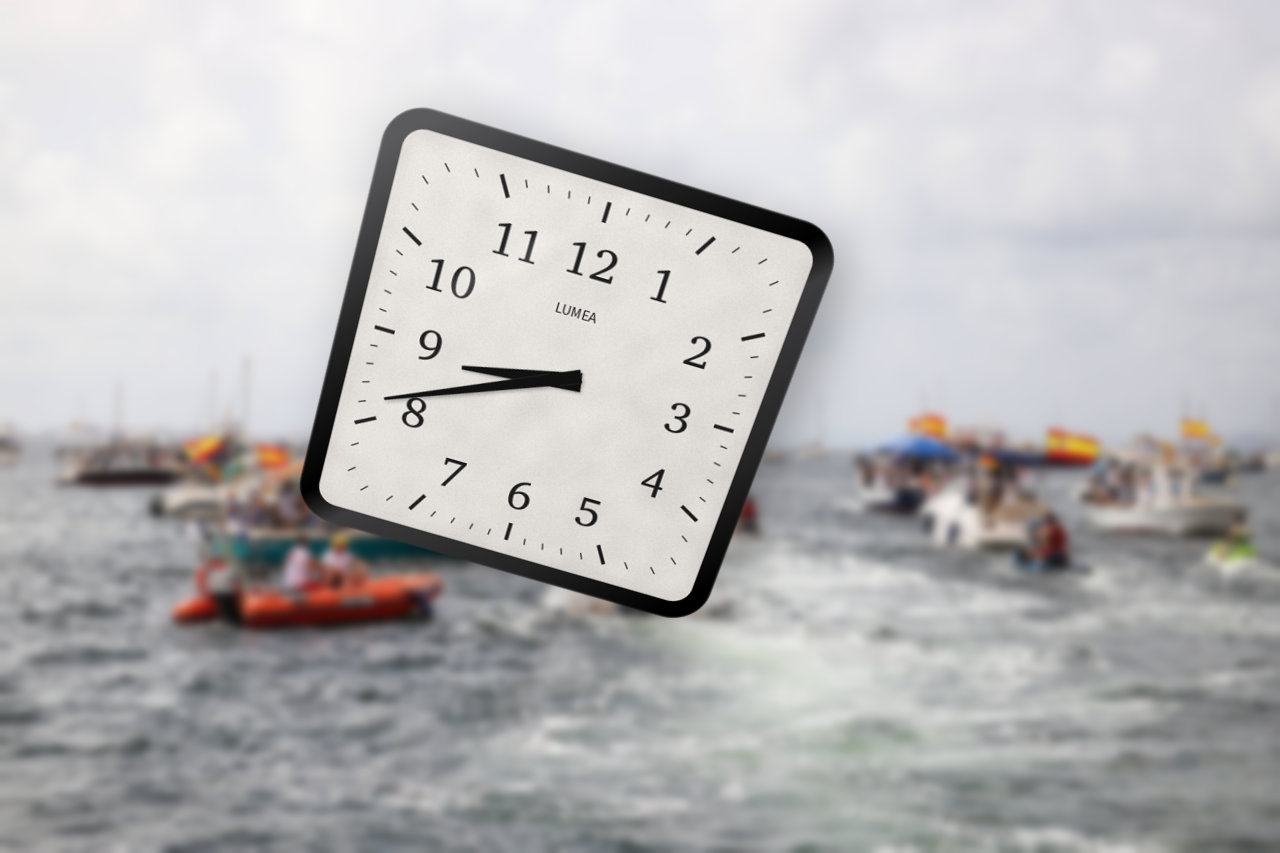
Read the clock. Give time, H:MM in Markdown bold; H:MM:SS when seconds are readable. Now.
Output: **8:41**
